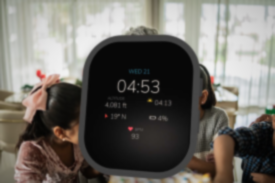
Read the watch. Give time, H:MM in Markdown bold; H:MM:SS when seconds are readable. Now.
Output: **4:53**
